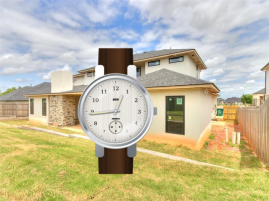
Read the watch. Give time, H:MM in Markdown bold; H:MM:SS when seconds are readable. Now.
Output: **12:44**
